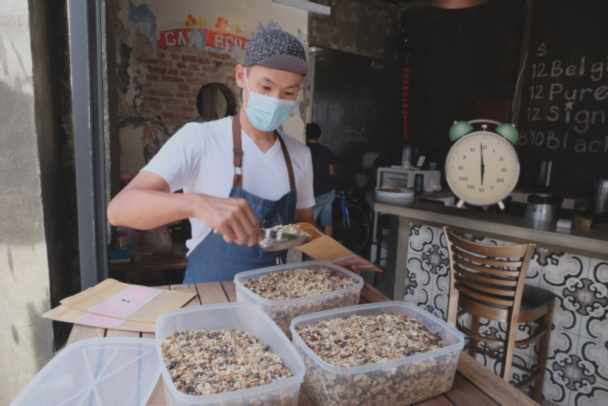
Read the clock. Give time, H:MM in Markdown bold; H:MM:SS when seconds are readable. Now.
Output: **5:59**
